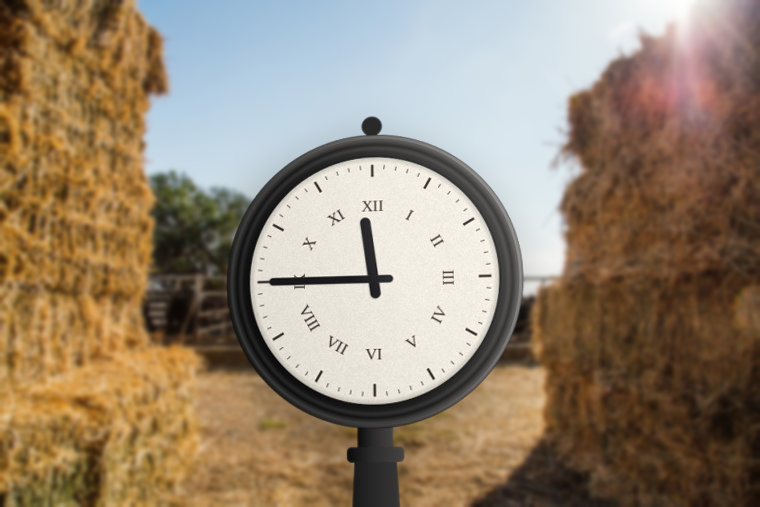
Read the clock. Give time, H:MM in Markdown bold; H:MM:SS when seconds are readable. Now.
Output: **11:45**
